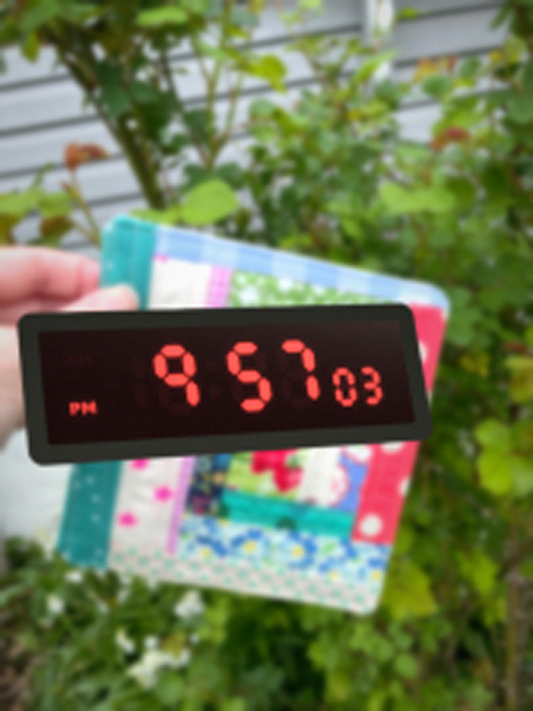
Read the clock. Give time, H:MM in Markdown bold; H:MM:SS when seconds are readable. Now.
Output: **9:57:03**
